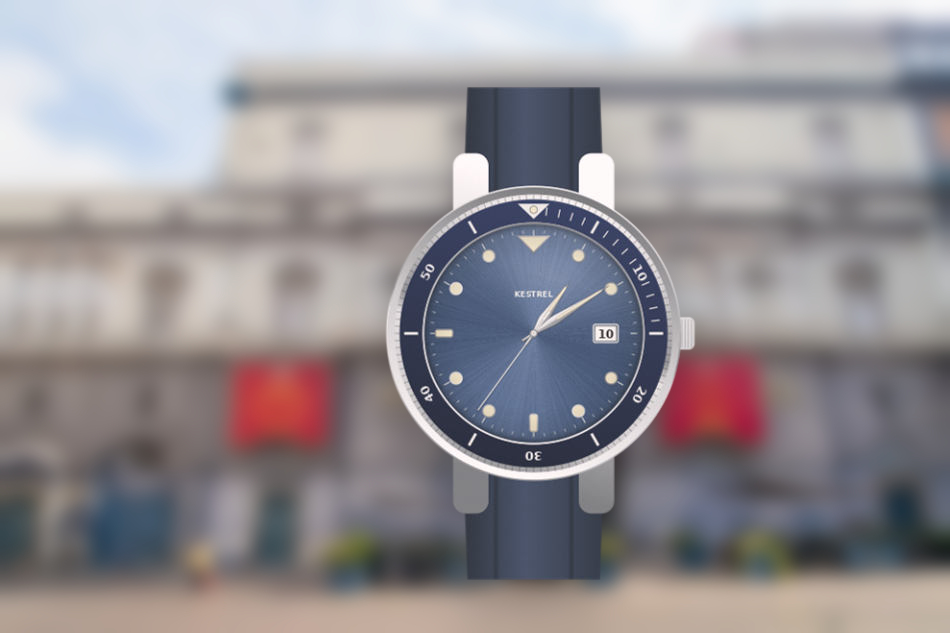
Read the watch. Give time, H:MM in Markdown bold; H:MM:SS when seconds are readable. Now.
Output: **1:09:36**
